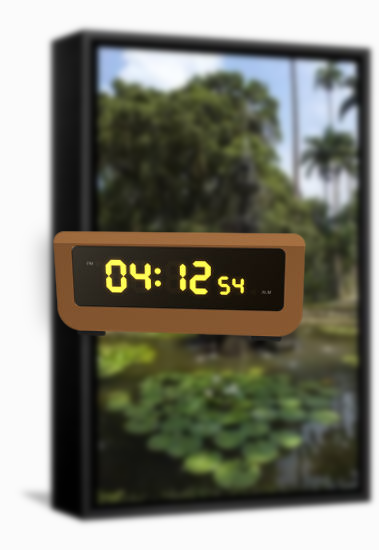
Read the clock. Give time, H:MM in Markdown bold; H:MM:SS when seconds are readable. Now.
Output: **4:12:54**
